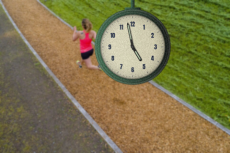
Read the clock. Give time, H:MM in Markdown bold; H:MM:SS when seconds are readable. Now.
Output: **4:58**
